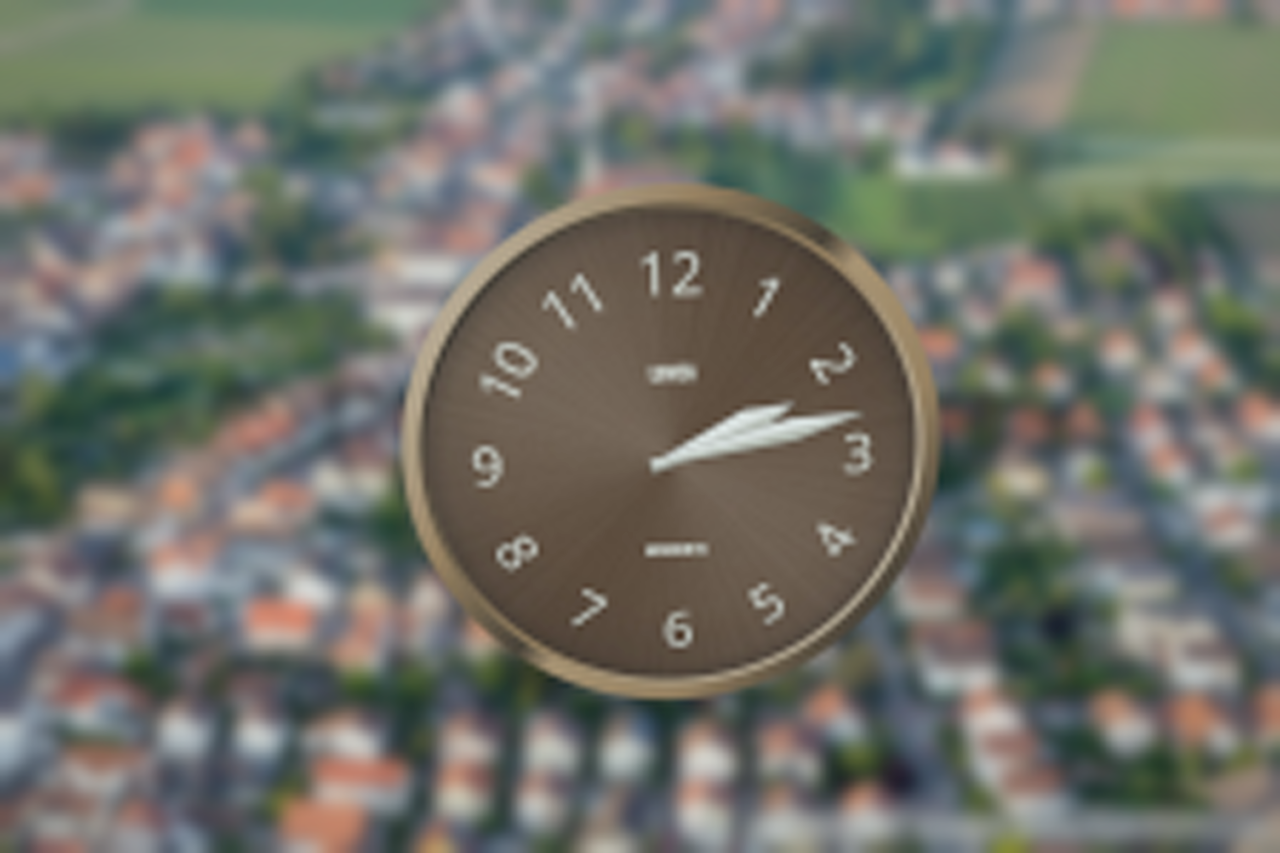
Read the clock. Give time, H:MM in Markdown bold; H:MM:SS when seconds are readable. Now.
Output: **2:13**
